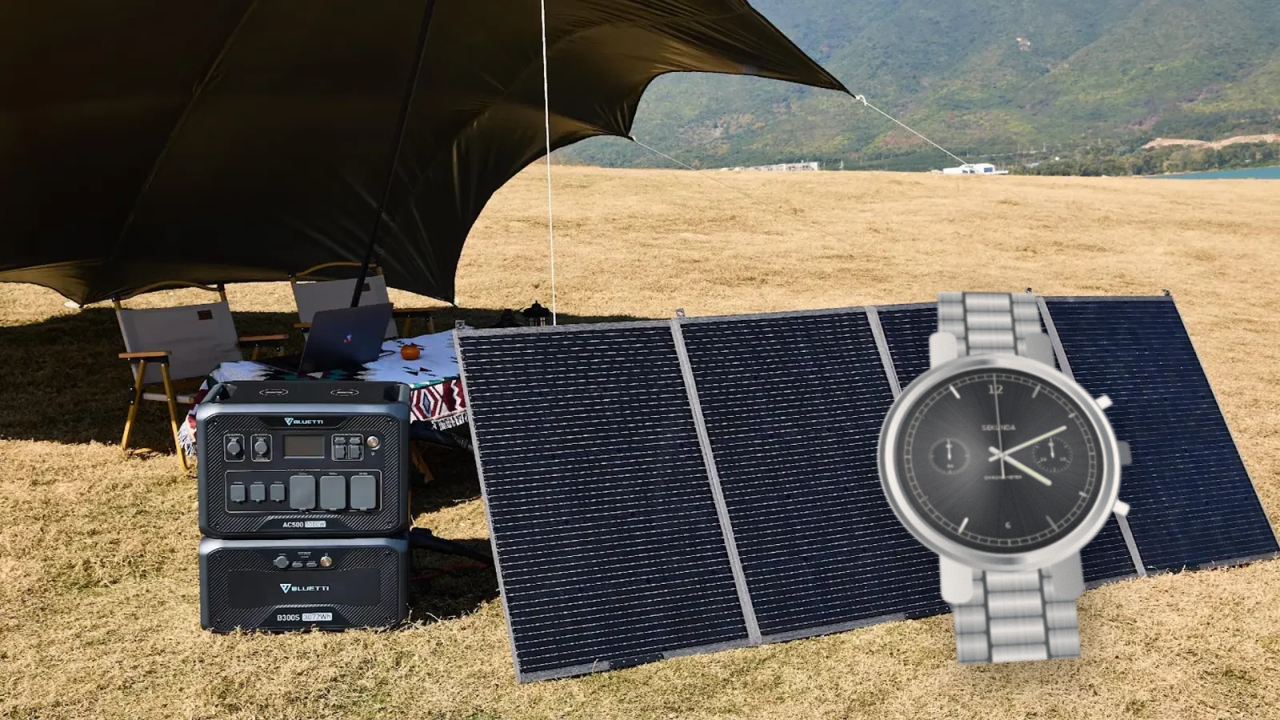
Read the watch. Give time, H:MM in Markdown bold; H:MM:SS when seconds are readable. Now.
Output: **4:11**
